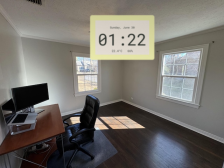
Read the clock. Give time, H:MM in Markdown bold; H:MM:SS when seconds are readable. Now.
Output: **1:22**
